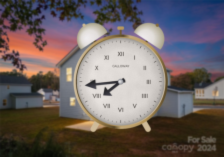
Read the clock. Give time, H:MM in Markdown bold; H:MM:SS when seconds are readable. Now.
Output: **7:44**
